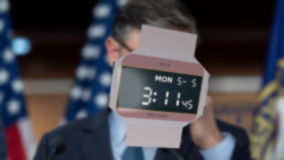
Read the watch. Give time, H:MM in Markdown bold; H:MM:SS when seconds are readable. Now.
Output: **3:11**
